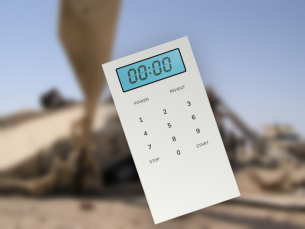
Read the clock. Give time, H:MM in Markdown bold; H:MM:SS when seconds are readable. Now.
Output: **0:00**
